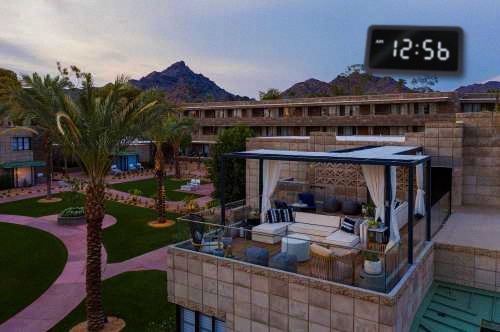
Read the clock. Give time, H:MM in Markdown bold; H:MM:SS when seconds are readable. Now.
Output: **12:56**
